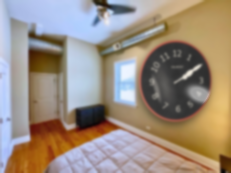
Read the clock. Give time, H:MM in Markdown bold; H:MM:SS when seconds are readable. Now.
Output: **2:10**
